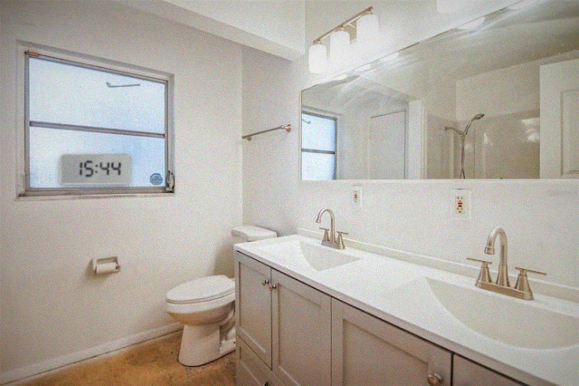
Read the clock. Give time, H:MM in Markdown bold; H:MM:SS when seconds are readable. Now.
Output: **15:44**
